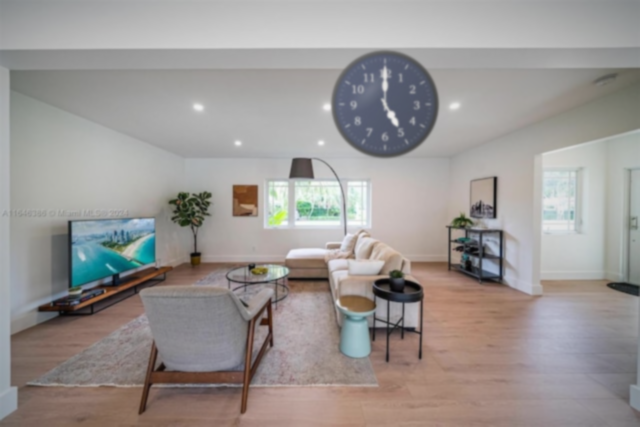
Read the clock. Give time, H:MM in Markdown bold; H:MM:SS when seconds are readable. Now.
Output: **5:00**
